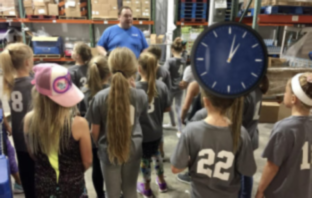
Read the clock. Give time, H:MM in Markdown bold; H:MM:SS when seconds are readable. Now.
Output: **1:02**
